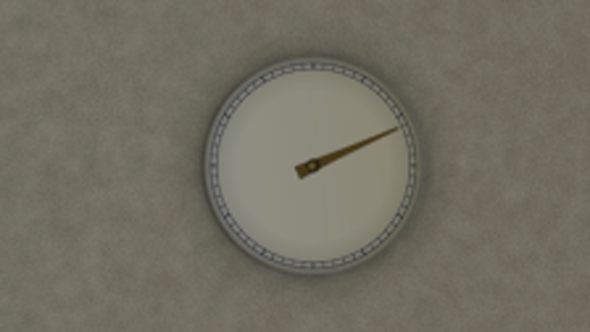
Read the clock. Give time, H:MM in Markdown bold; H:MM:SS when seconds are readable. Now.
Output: **2:11**
